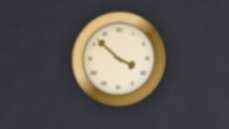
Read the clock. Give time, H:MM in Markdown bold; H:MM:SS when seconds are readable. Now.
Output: **3:52**
